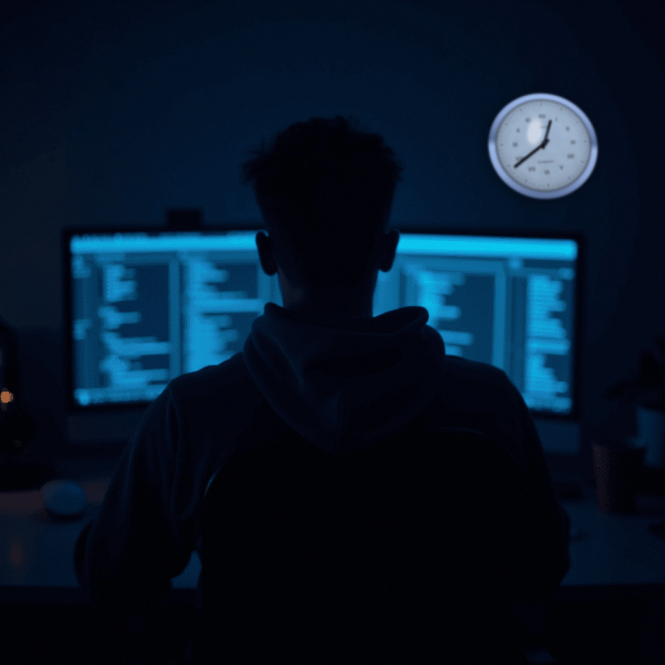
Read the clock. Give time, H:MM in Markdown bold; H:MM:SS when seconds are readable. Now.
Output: **12:39**
